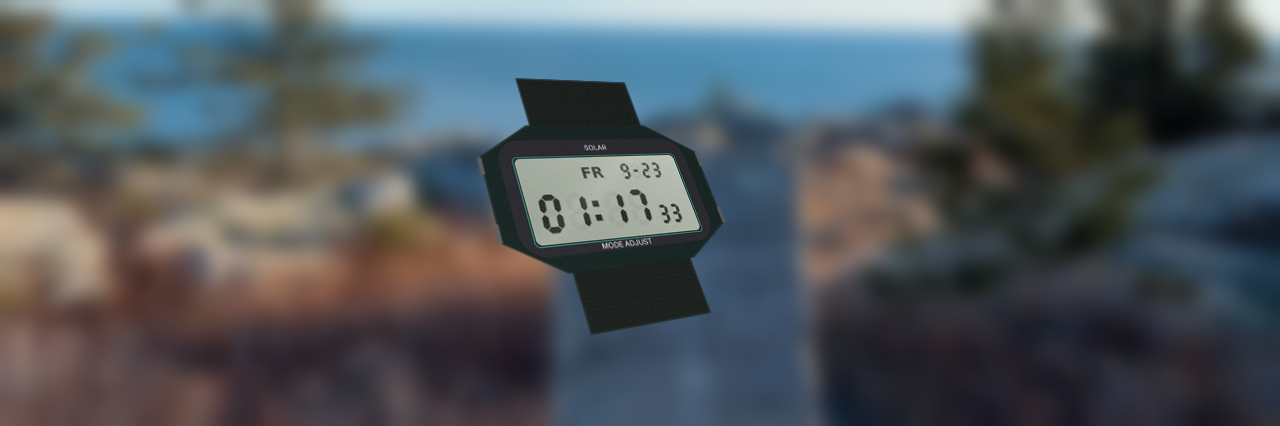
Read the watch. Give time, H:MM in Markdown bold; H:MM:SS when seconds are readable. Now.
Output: **1:17:33**
